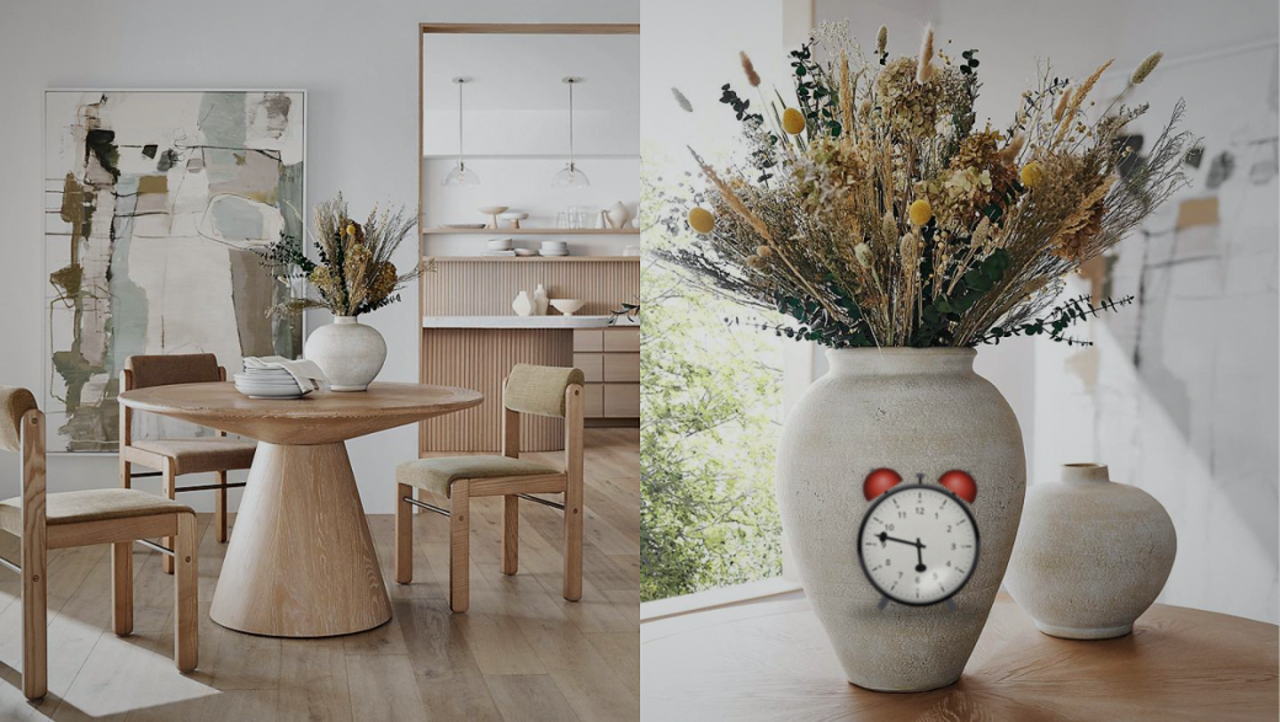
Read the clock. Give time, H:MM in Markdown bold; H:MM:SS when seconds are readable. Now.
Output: **5:47**
